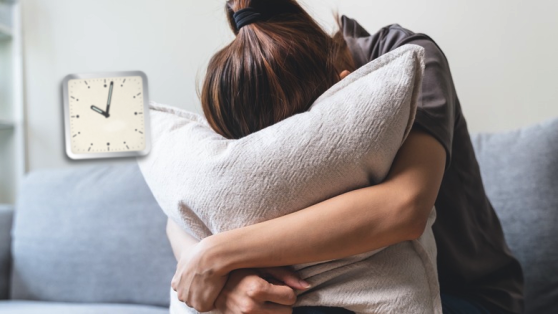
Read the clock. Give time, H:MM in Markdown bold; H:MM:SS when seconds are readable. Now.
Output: **10:02**
